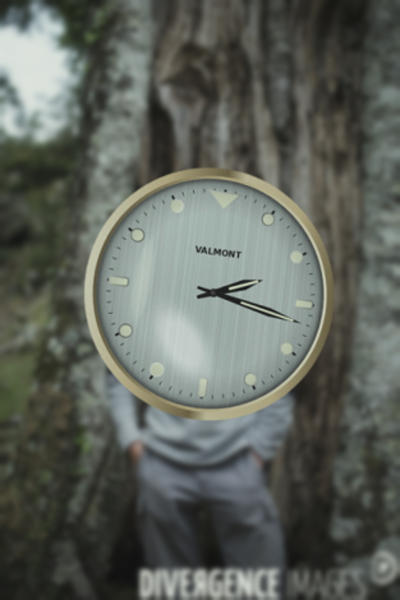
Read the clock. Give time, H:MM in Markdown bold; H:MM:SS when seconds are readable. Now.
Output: **2:17**
